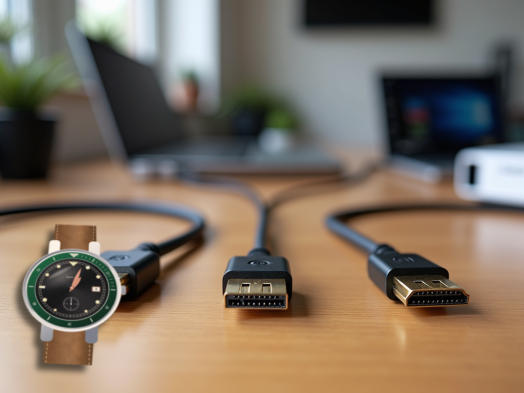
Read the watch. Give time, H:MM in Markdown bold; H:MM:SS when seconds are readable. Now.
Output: **1:03**
